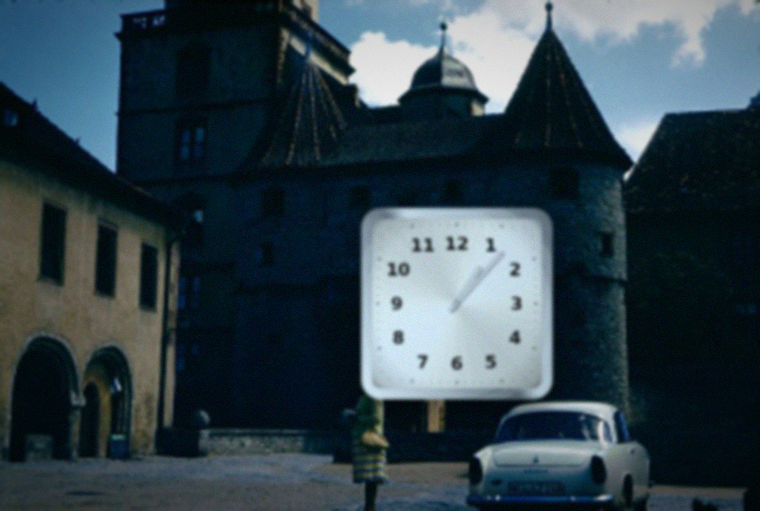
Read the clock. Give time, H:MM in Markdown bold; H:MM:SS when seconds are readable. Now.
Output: **1:07**
